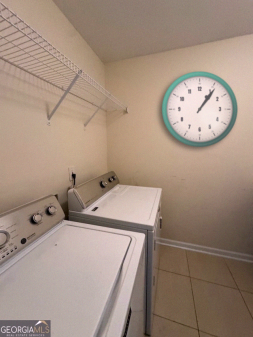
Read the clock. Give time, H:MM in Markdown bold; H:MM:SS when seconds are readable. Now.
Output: **1:06**
